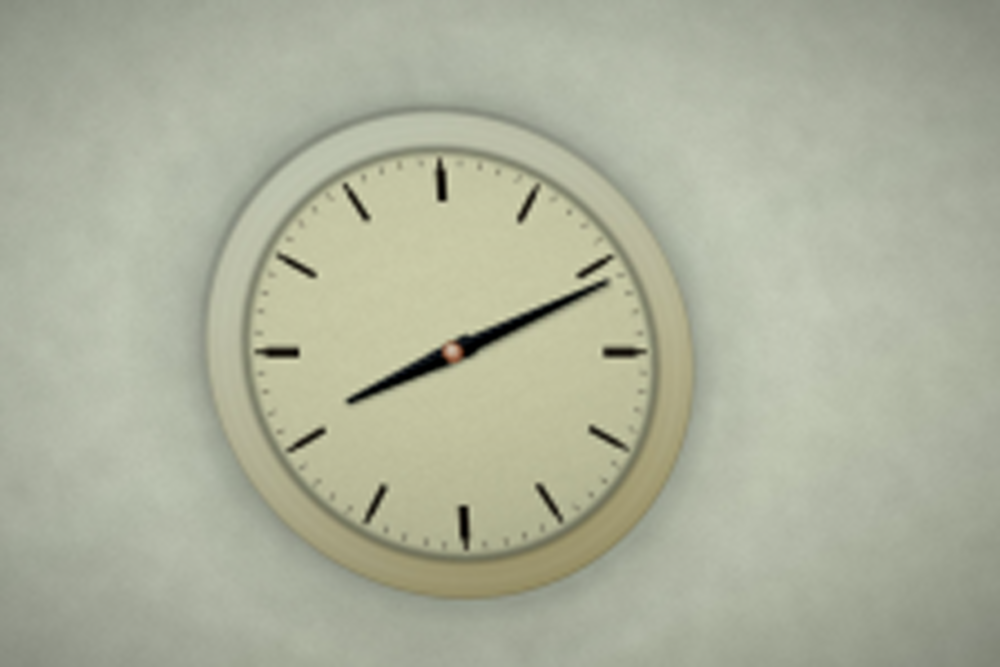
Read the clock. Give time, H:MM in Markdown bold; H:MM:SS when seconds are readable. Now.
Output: **8:11**
